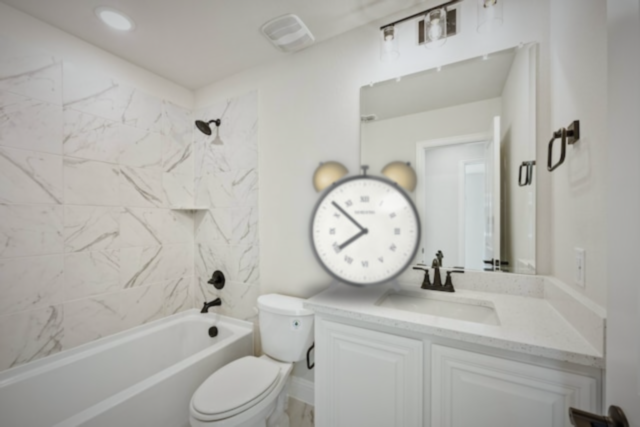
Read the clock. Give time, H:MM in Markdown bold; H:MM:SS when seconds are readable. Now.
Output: **7:52**
